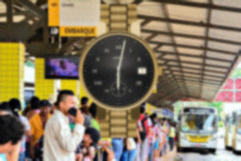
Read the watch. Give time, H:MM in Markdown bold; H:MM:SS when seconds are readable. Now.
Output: **6:02**
